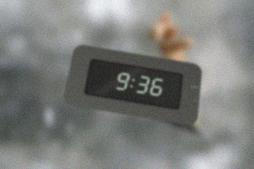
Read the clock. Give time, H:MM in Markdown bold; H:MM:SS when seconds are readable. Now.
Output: **9:36**
